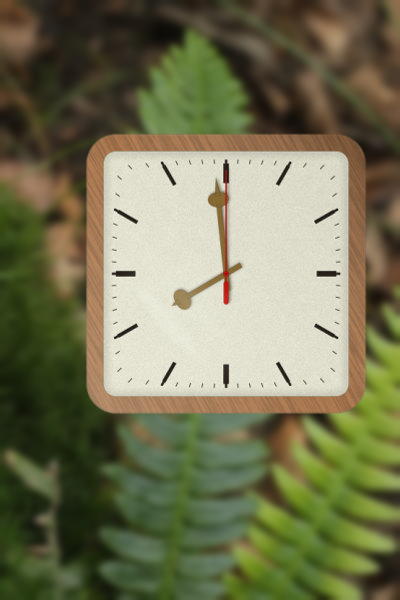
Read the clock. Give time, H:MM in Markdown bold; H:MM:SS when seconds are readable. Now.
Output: **7:59:00**
